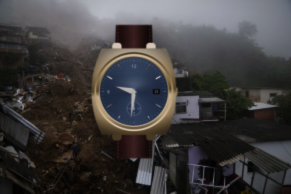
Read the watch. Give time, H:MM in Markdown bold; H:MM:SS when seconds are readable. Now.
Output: **9:31**
